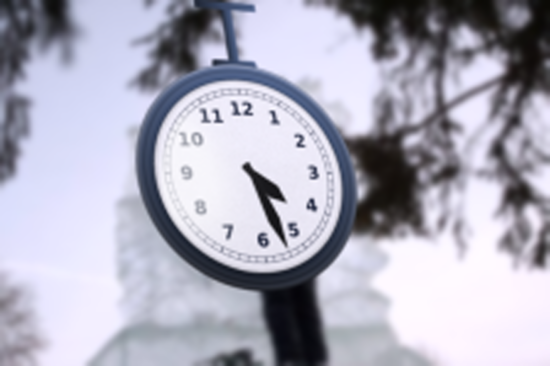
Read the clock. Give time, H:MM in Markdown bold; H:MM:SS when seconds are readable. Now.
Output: **4:27**
